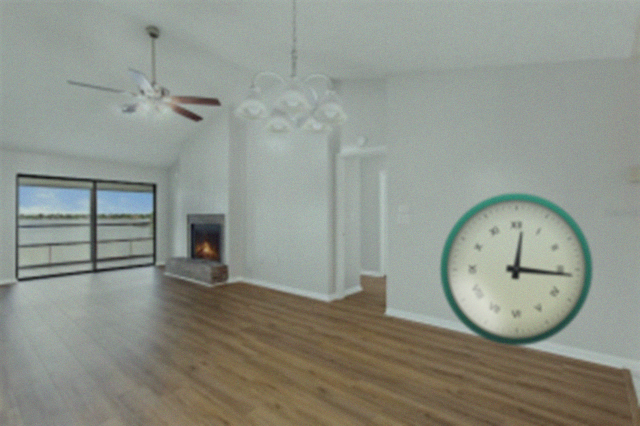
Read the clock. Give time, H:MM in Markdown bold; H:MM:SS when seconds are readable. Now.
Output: **12:16**
